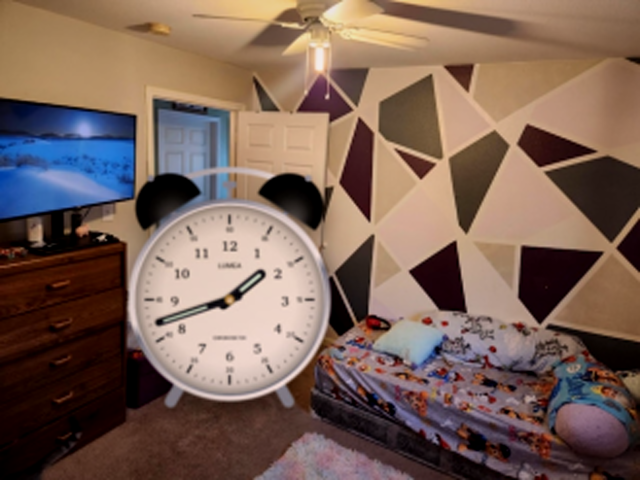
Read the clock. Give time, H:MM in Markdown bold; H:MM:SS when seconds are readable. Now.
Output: **1:42**
